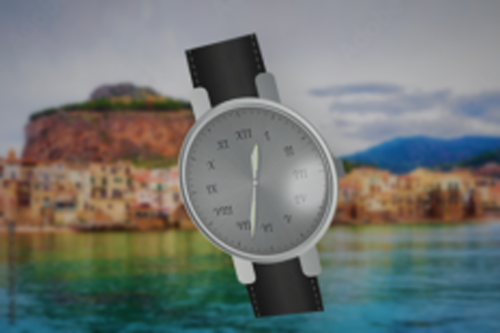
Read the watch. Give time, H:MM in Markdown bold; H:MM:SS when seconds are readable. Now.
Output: **12:33**
